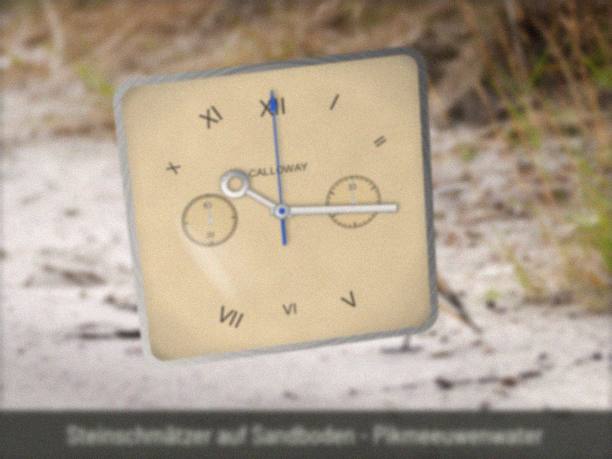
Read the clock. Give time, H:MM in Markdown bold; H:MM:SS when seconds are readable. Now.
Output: **10:16**
